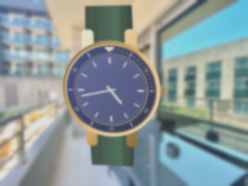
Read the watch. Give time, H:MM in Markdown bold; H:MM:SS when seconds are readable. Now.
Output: **4:43**
